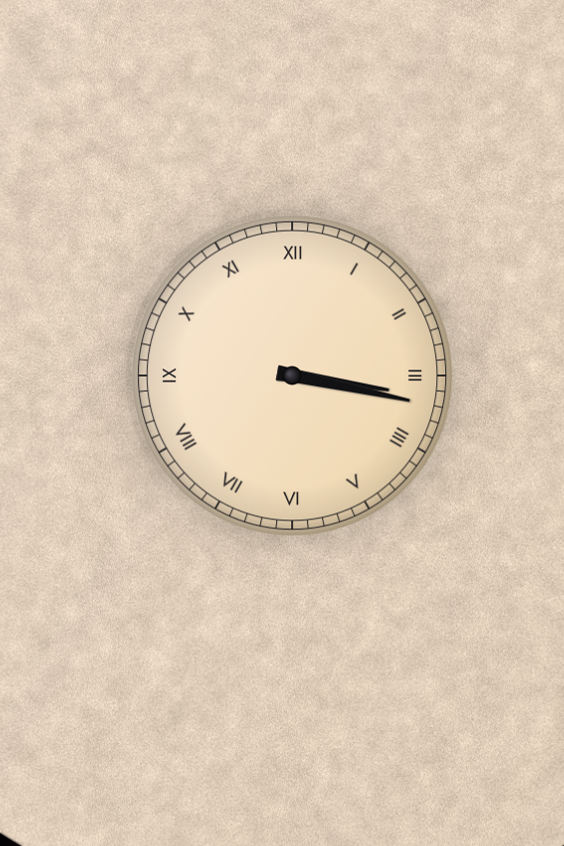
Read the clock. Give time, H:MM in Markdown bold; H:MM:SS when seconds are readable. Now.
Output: **3:17**
